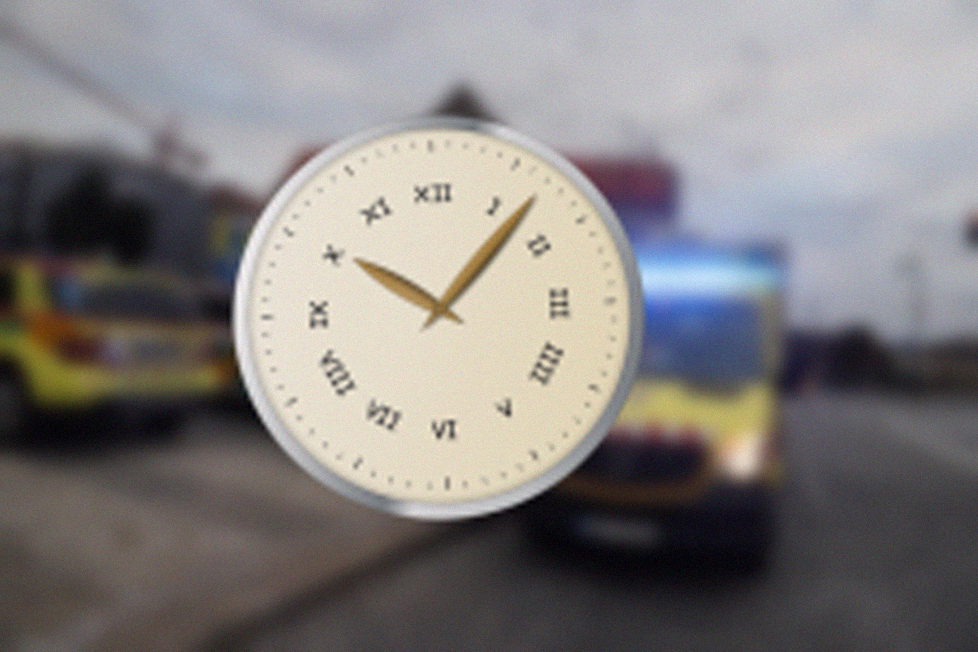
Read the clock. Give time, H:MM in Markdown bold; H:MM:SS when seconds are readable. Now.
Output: **10:07**
